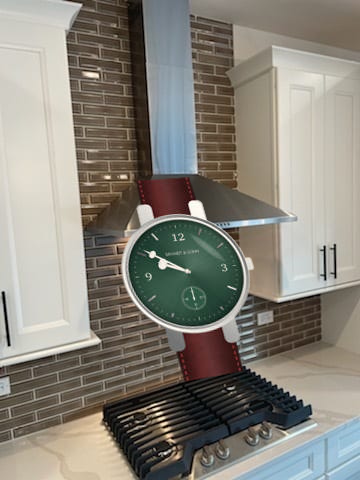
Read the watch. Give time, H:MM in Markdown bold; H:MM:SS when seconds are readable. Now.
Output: **9:51**
